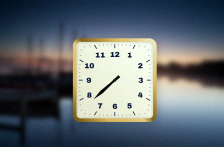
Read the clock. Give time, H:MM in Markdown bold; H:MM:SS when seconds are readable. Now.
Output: **7:38**
